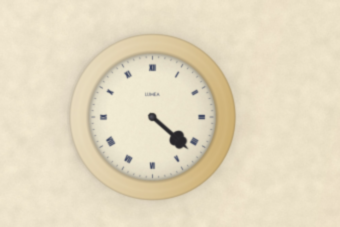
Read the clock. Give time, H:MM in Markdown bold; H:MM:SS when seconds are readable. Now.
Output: **4:22**
